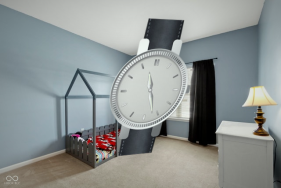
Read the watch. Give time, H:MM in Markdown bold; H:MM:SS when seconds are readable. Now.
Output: **11:27**
